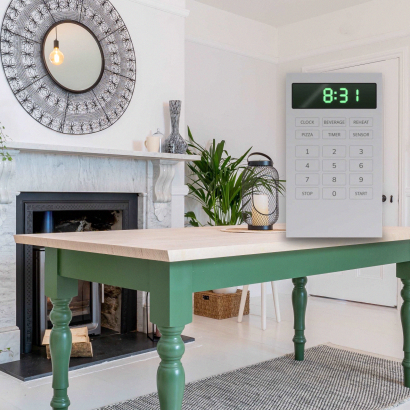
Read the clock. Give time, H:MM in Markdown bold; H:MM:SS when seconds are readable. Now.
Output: **8:31**
